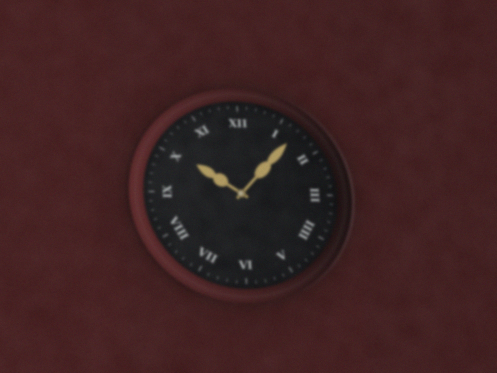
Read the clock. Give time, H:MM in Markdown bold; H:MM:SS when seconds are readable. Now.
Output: **10:07**
